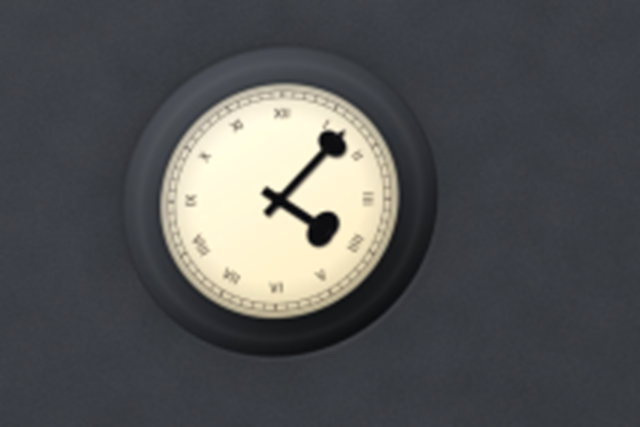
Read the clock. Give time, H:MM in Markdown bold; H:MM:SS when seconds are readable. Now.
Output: **4:07**
